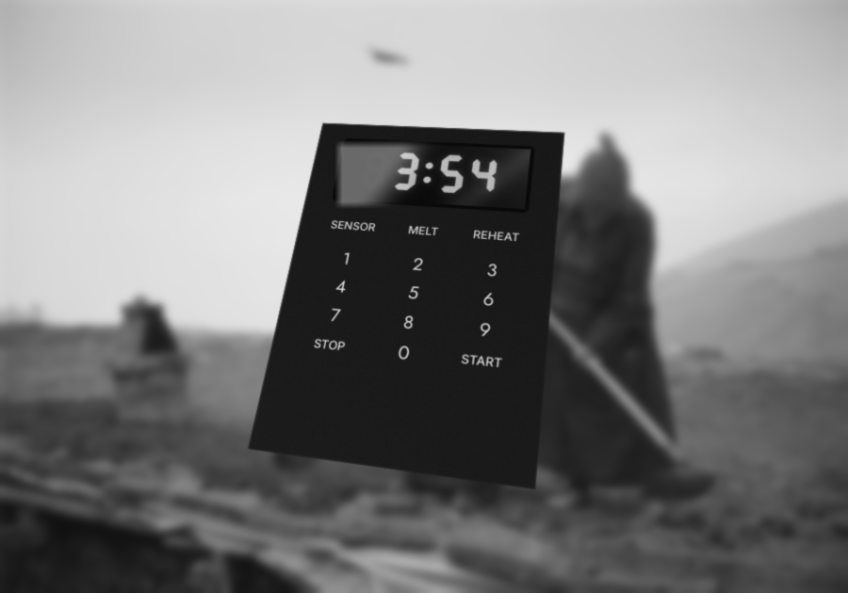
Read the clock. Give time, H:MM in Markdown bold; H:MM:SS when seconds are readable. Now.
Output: **3:54**
